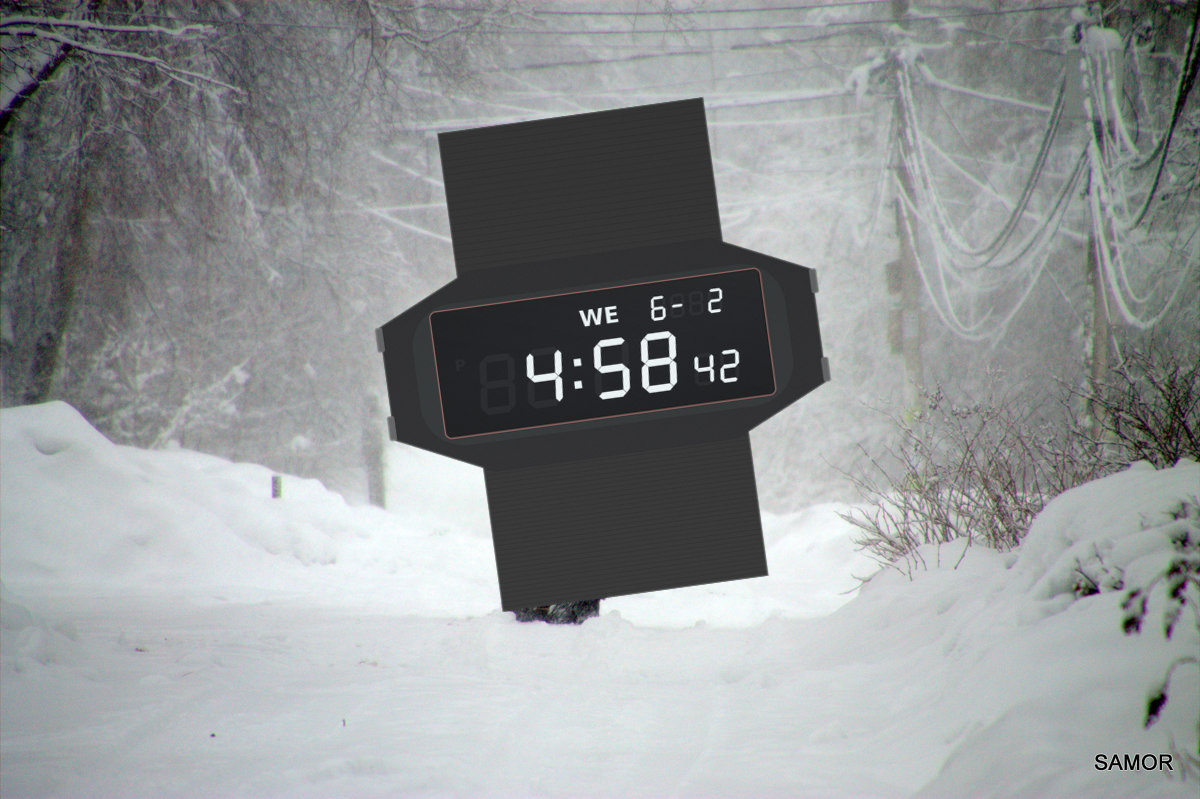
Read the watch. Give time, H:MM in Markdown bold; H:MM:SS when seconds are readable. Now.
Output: **4:58:42**
